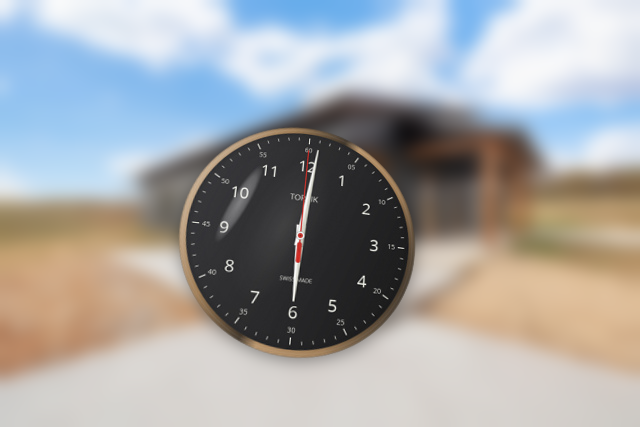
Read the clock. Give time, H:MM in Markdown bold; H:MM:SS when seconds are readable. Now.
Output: **6:01:00**
